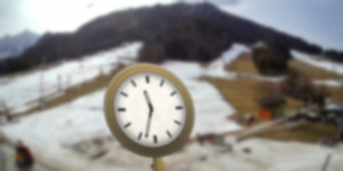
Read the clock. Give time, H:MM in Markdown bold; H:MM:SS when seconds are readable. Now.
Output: **11:33**
